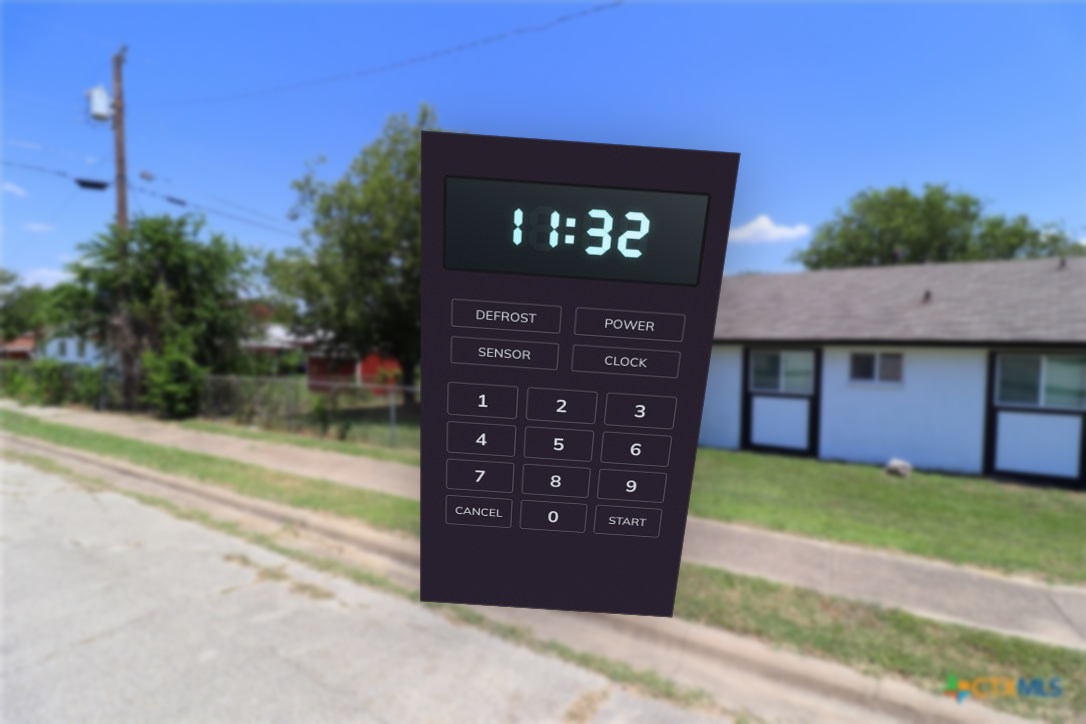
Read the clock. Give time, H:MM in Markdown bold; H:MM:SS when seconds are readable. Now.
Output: **11:32**
